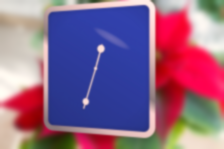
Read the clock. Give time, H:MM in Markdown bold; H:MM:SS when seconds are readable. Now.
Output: **12:33**
